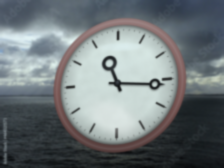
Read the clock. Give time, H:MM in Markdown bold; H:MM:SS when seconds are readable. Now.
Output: **11:16**
